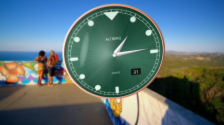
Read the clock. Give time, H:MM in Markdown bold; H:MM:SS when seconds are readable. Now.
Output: **1:14**
